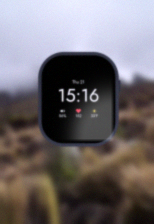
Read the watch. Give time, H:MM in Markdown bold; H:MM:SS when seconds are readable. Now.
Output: **15:16**
